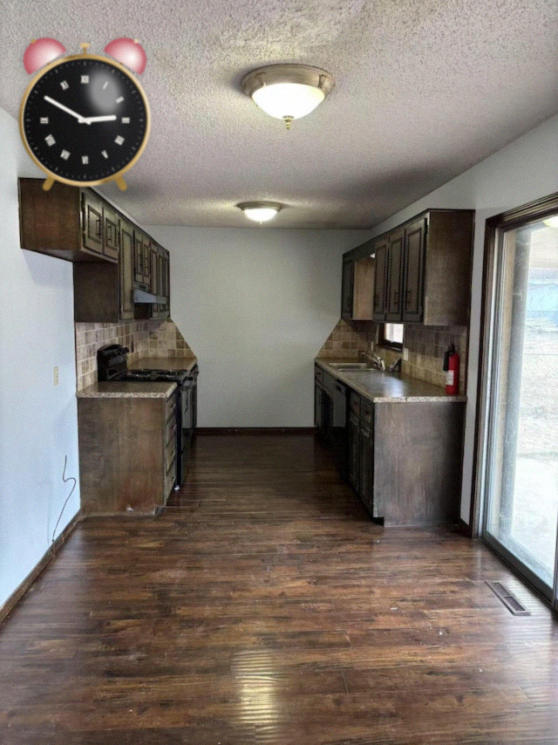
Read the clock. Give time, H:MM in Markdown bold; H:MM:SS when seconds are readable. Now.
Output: **2:50**
